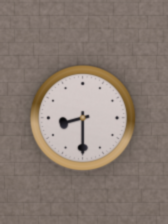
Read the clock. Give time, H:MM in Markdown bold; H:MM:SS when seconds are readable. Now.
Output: **8:30**
